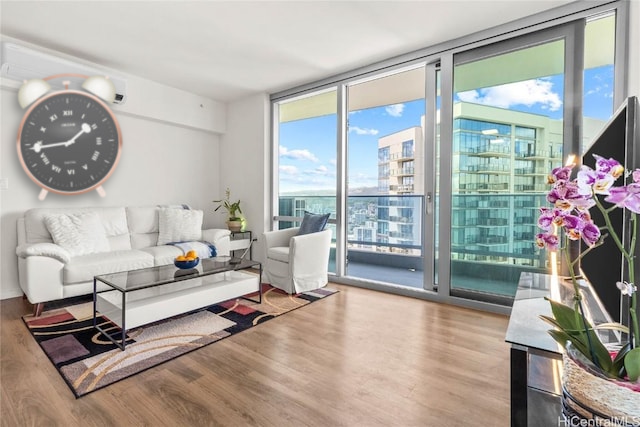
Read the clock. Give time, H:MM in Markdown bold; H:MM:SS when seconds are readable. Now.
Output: **1:44**
